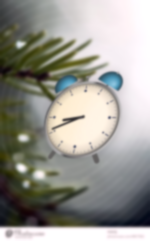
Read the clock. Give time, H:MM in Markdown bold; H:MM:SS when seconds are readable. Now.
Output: **8:41**
